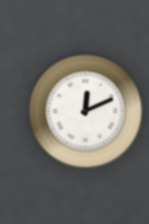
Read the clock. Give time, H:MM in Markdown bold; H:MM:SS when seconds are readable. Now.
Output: **12:11**
